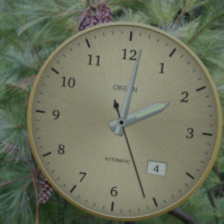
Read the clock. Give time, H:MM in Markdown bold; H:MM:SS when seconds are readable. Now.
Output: **2:01:26**
